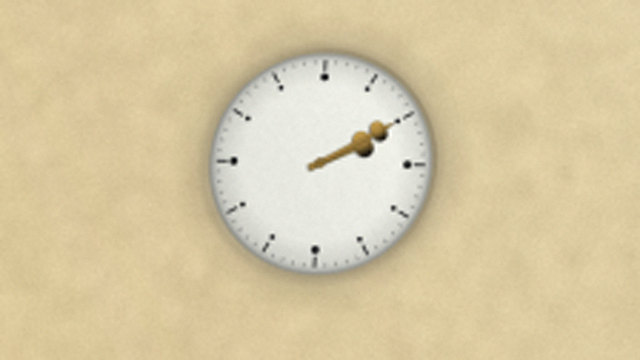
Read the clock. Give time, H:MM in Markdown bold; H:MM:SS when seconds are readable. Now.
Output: **2:10**
